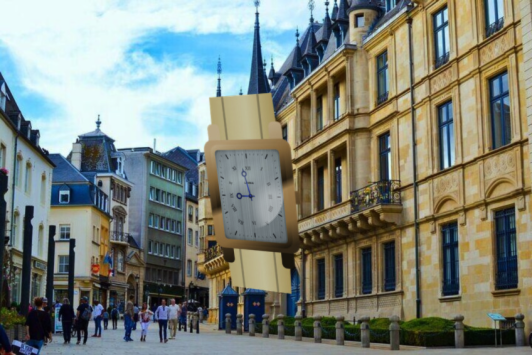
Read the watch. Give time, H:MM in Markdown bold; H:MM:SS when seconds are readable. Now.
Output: **8:58**
